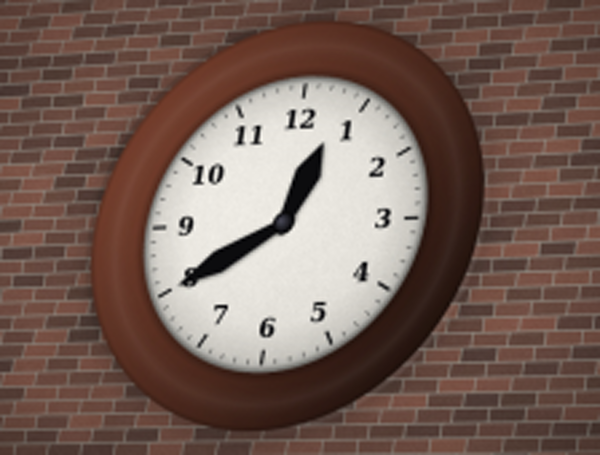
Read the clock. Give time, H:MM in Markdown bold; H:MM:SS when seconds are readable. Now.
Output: **12:40**
